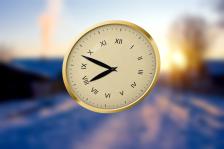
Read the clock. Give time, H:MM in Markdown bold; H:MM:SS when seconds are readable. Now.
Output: **7:48**
